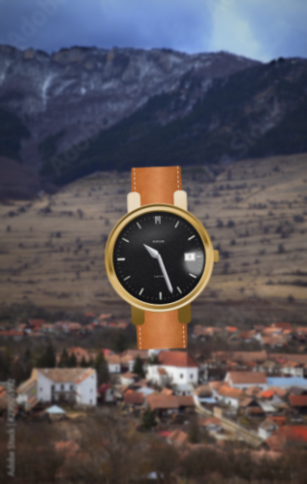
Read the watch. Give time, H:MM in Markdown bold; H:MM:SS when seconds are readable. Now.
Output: **10:27**
